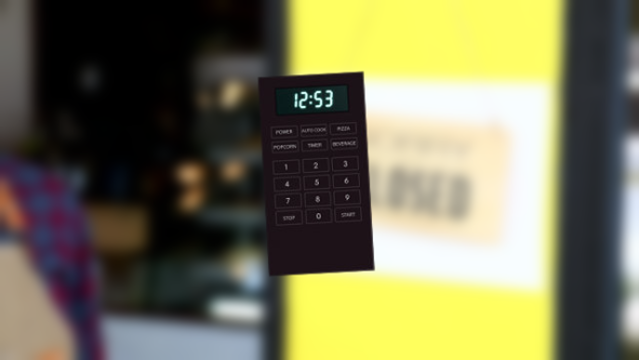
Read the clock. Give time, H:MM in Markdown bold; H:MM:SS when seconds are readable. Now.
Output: **12:53**
